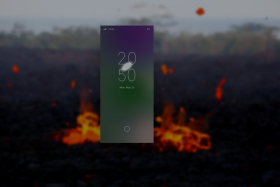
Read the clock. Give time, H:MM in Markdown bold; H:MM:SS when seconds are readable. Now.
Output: **20:50**
